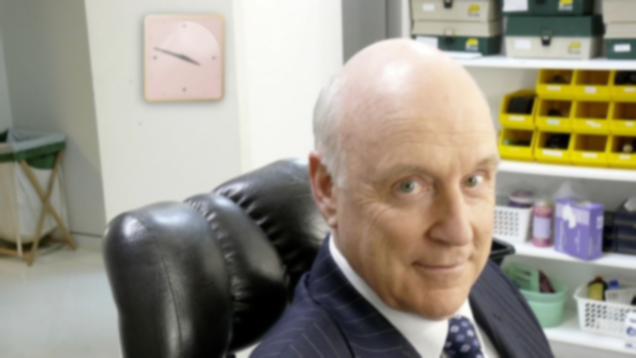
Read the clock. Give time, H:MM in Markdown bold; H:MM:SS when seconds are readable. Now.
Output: **3:48**
